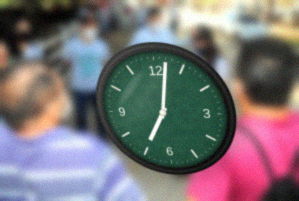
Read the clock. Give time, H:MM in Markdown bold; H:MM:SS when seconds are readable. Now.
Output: **7:02**
